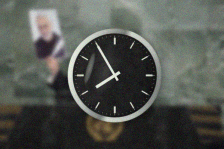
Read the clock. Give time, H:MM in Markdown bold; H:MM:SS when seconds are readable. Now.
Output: **7:55**
